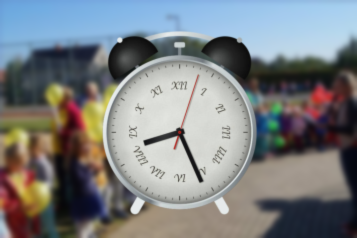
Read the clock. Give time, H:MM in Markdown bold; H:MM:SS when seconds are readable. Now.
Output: **8:26:03**
